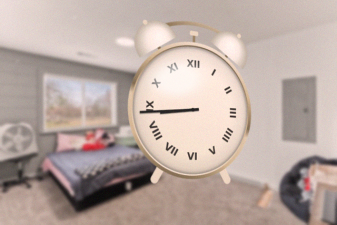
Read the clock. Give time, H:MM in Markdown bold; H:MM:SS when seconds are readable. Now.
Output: **8:44**
